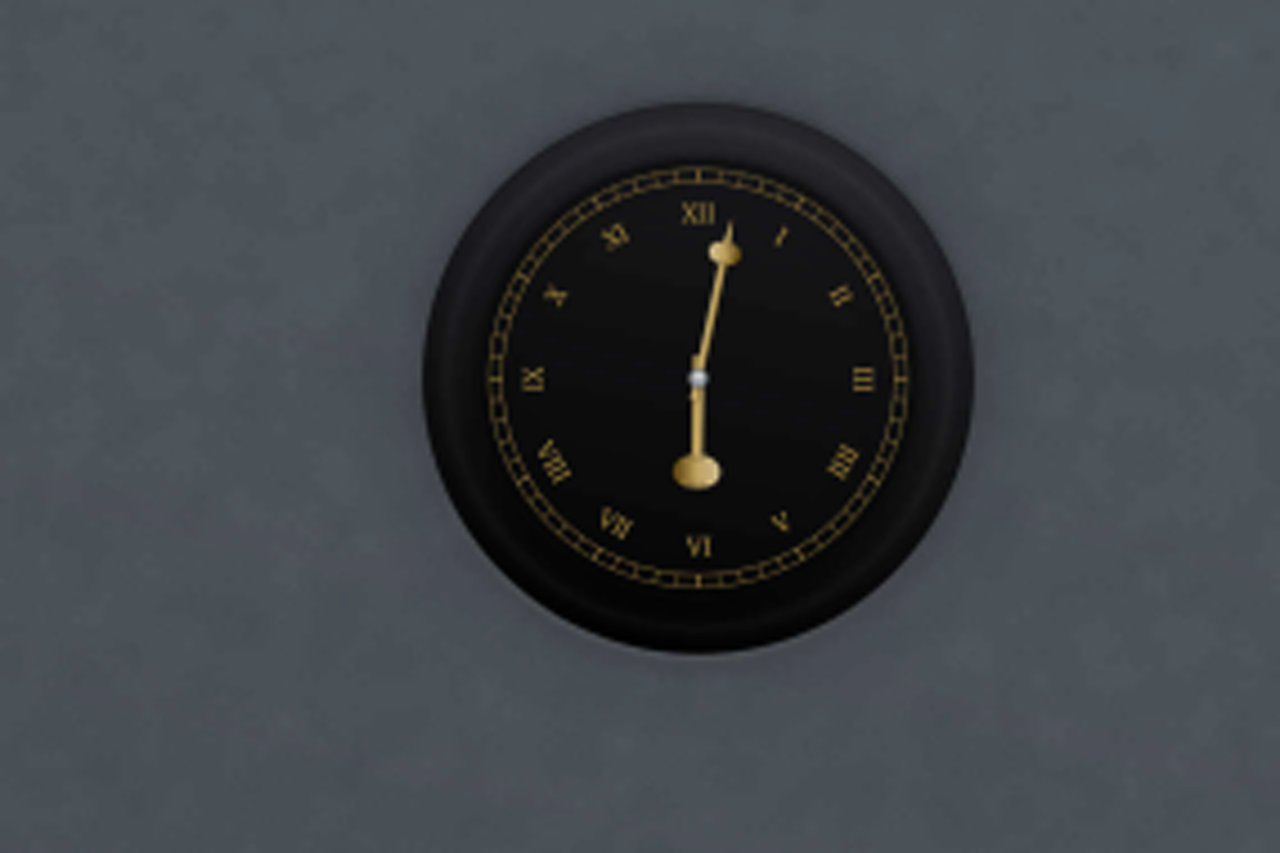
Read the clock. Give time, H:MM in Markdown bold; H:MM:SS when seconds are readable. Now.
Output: **6:02**
